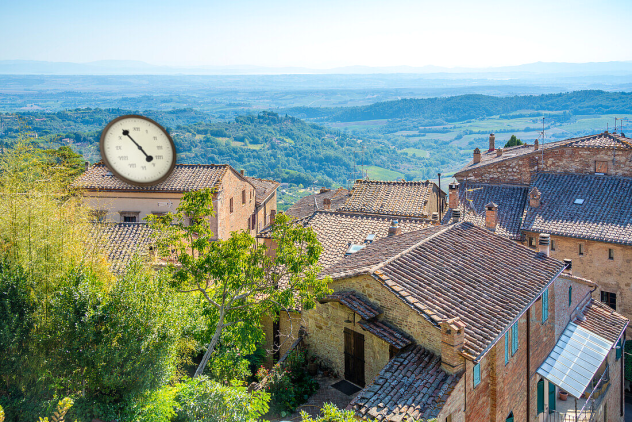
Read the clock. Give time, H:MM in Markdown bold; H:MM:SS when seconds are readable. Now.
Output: **4:54**
